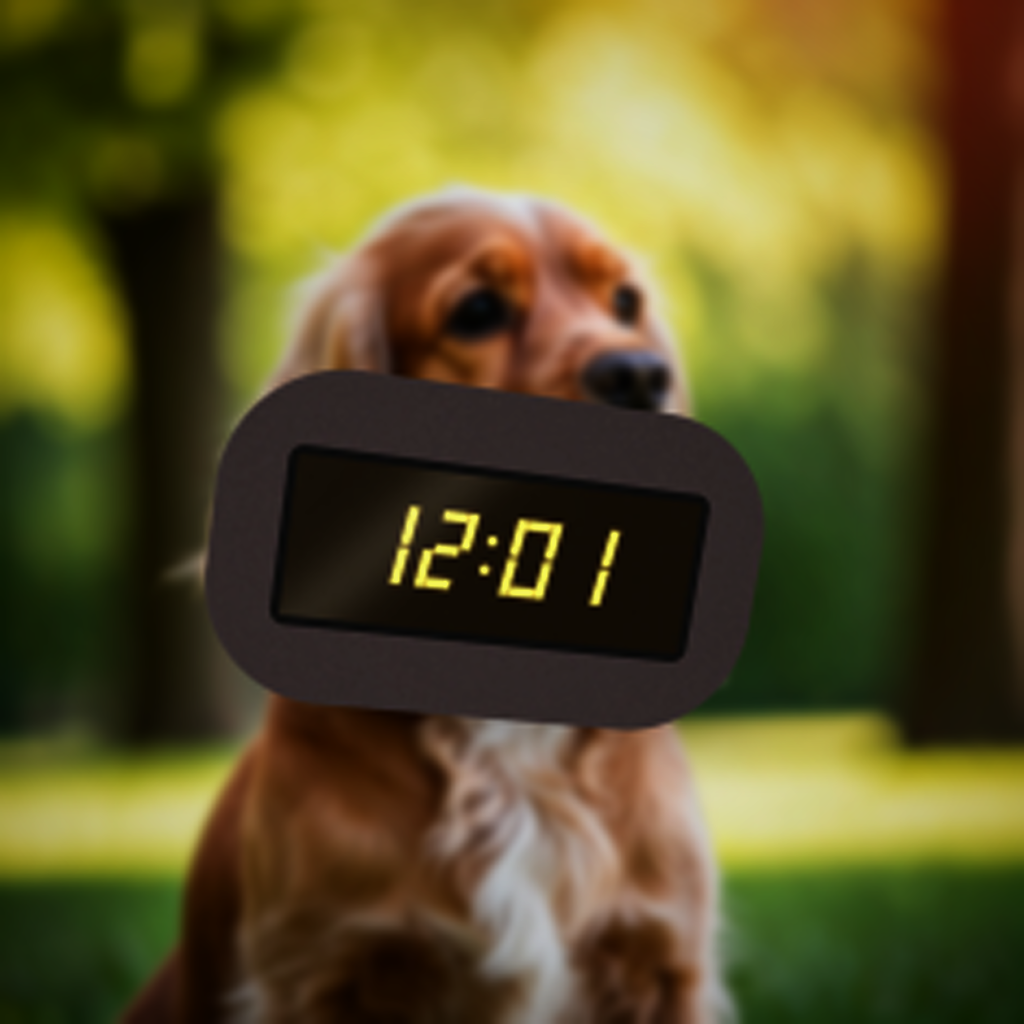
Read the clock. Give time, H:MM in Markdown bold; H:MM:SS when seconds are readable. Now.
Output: **12:01**
